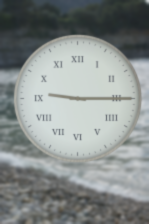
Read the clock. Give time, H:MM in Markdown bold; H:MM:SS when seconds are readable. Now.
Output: **9:15**
